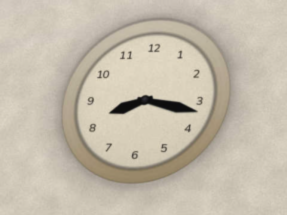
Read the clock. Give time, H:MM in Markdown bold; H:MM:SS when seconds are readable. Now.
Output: **8:17**
